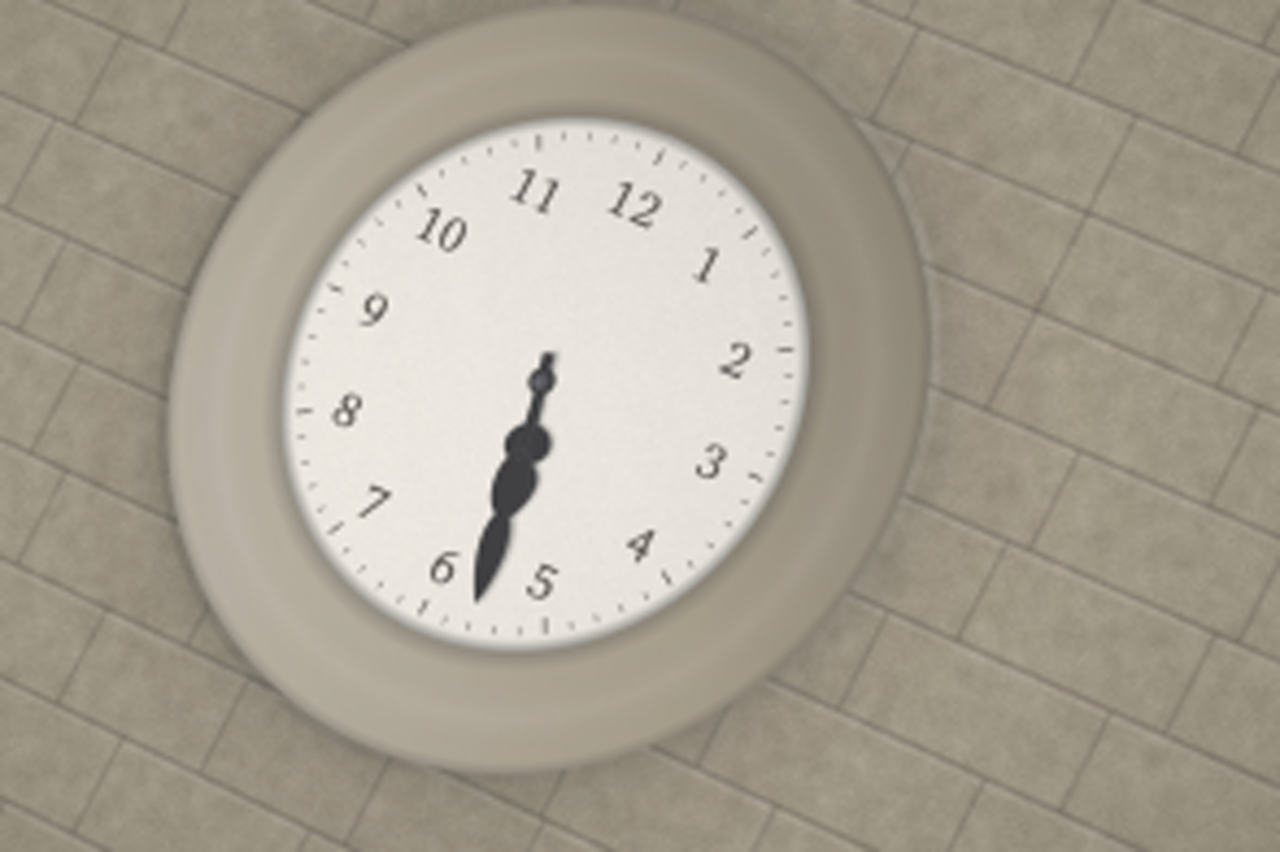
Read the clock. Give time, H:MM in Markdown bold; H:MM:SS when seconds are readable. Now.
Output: **5:28**
